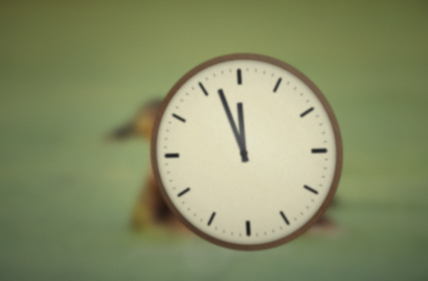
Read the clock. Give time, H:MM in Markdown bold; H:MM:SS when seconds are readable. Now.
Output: **11:57**
